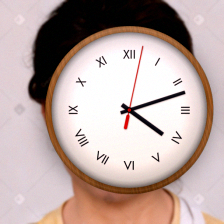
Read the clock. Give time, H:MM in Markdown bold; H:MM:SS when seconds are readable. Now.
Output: **4:12:02**
